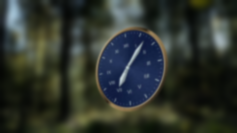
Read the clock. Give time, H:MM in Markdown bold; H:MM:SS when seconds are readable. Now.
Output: **7:07**
